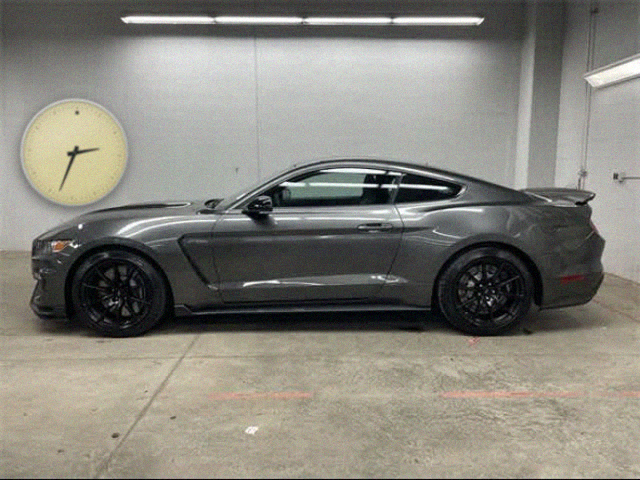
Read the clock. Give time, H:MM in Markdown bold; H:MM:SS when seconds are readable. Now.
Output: **2:33**
